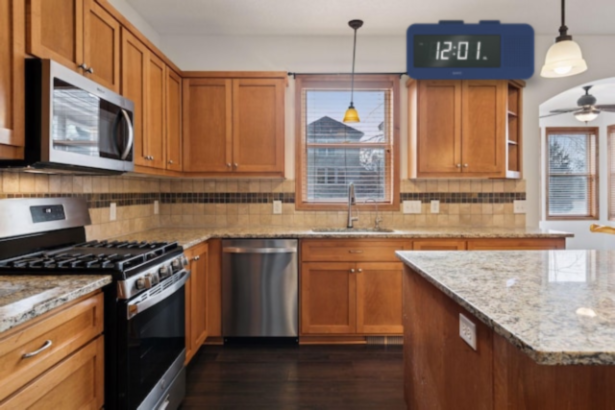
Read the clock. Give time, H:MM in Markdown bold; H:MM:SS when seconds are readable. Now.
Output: **12:01**
